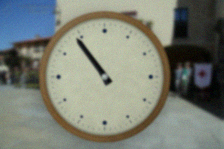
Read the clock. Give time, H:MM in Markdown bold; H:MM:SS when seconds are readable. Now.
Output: **10:54**
